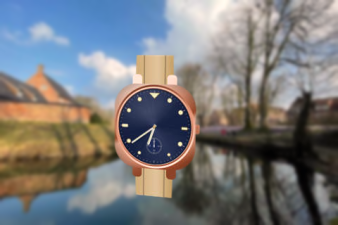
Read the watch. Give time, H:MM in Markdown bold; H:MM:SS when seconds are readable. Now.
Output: **6:39**
